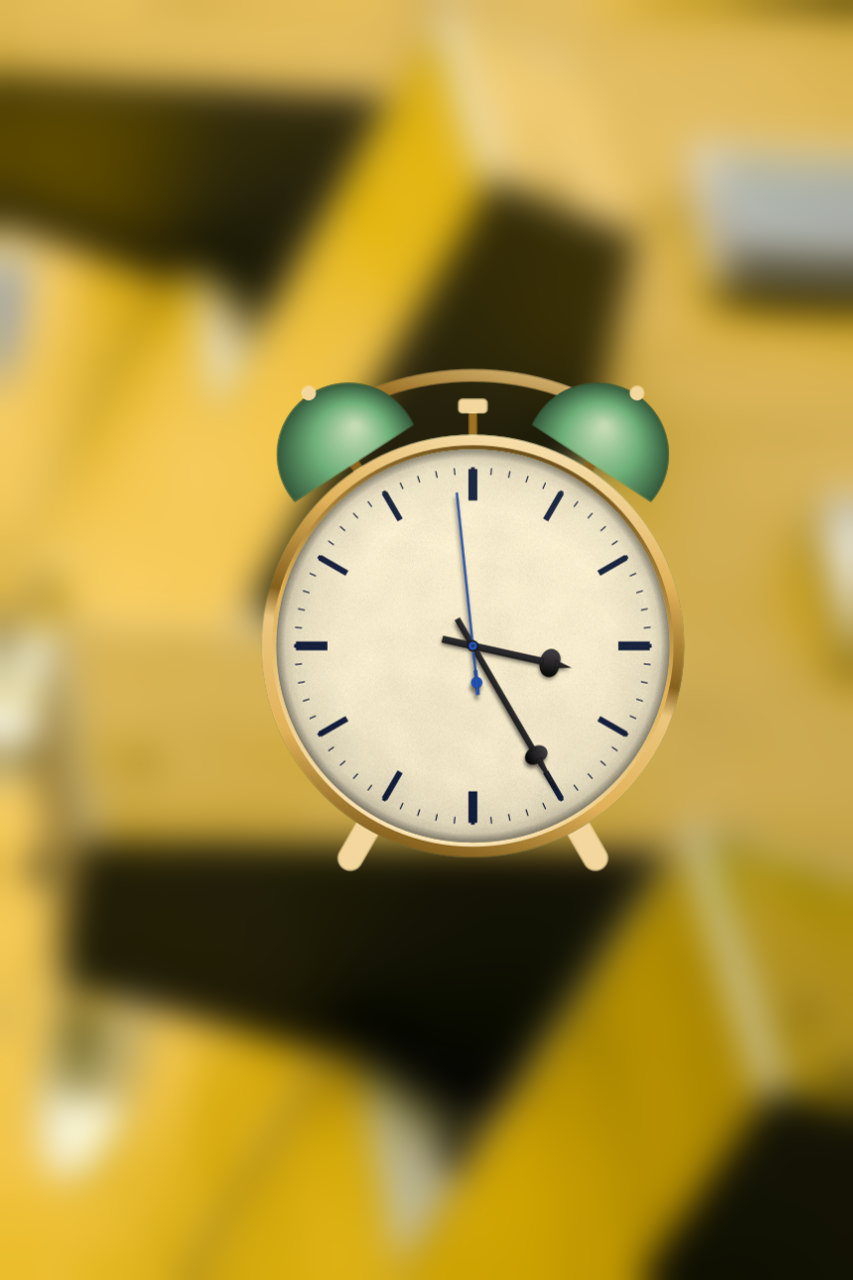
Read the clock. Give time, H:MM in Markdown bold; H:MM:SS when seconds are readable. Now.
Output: **3:24:59**
